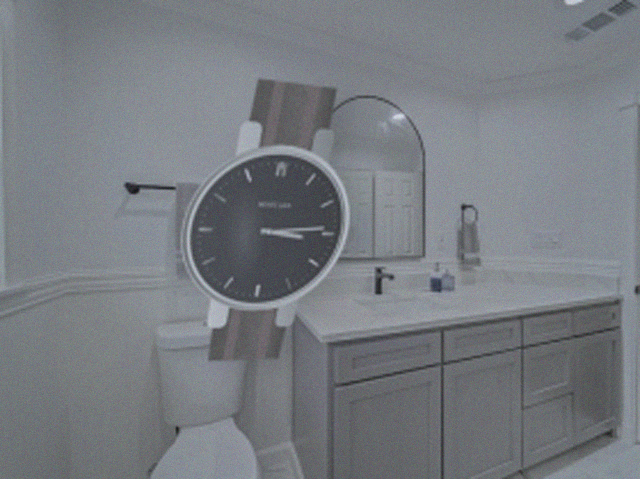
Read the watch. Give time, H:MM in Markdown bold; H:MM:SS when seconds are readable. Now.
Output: **3:14**
